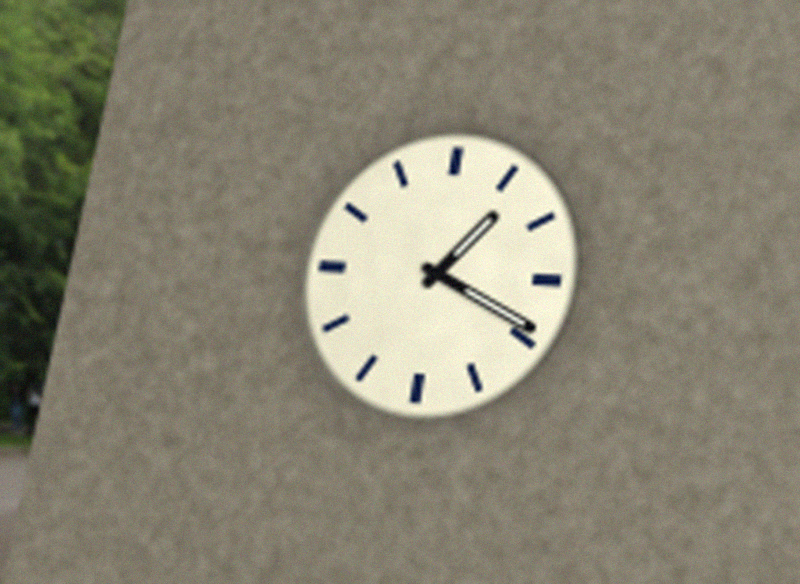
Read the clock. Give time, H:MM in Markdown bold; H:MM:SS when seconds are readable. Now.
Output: **1:19**
